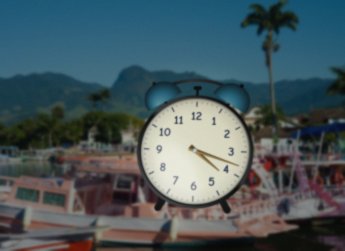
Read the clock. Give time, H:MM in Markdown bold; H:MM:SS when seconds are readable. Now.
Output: **4:18**
